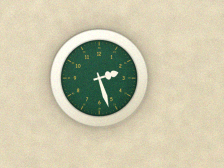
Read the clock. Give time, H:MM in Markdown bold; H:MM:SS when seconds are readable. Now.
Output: **2:27**
